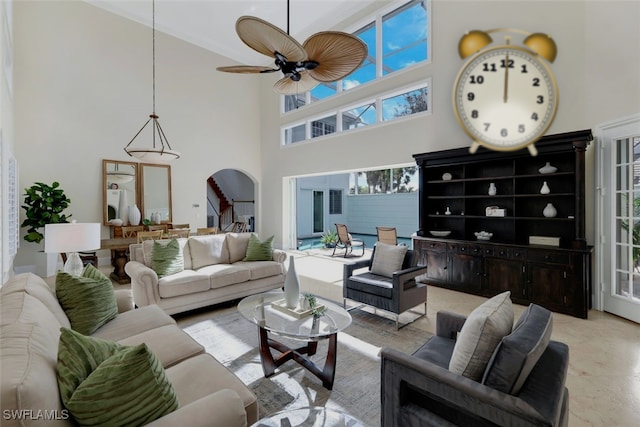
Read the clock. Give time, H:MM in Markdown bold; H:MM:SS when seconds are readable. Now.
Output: **12:00**
